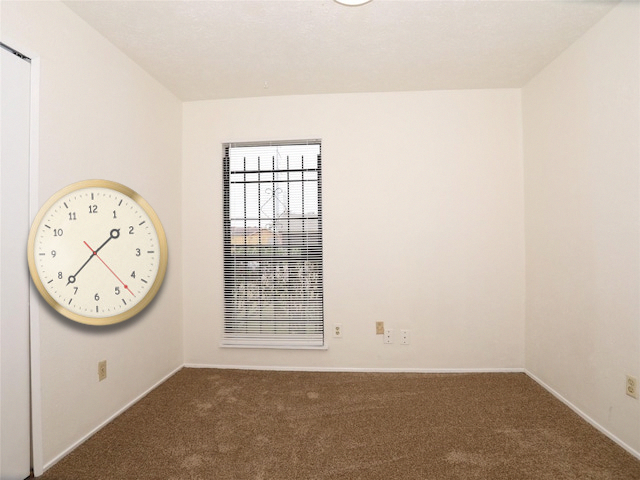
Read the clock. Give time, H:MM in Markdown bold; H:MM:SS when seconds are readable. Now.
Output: **1:37:23**
